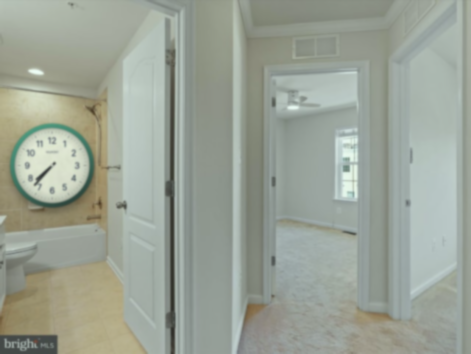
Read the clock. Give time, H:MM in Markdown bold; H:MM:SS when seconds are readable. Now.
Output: **7:37**
